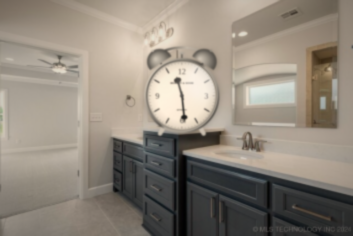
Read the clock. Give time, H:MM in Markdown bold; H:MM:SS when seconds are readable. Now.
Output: **11:29**
